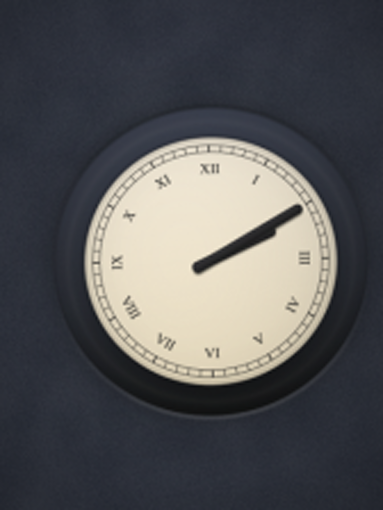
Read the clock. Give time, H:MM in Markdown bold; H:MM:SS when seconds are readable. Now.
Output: **2:10**
